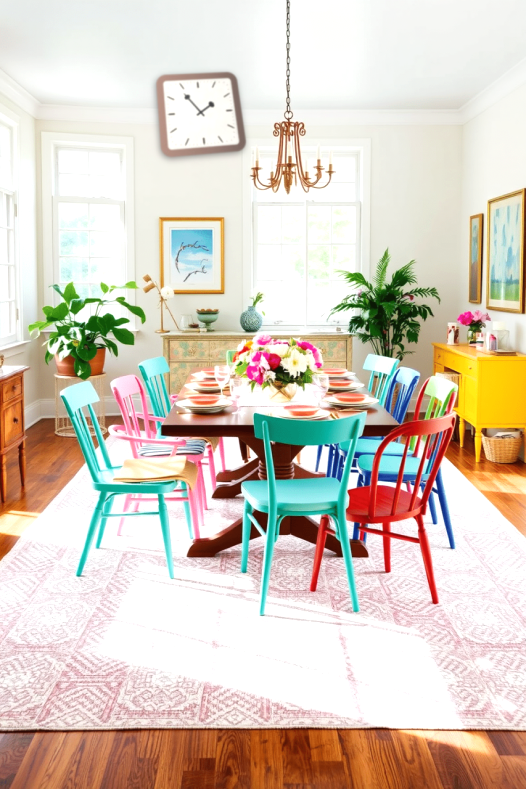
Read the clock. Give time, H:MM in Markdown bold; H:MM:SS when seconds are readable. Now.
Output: **1:54**
